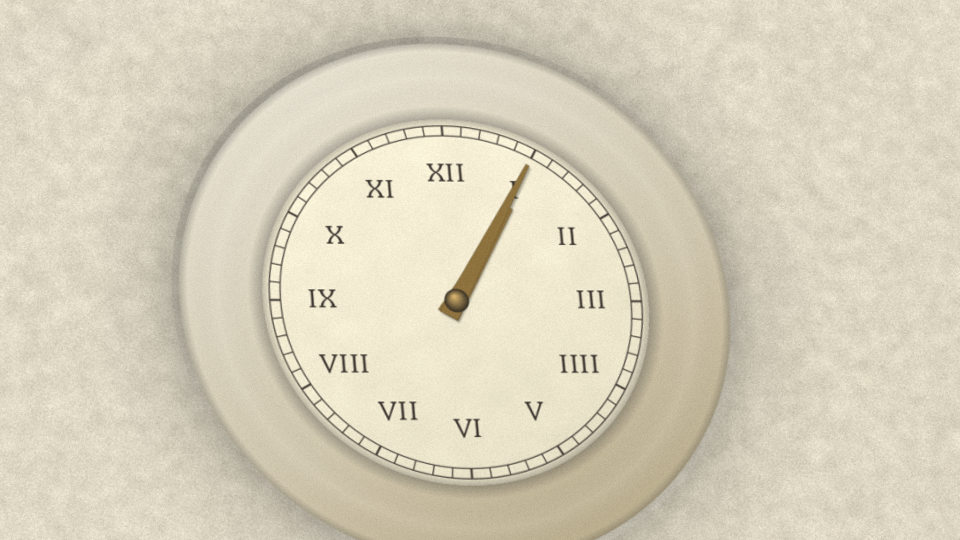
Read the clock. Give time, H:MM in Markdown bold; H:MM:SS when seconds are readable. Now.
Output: **1:05**
